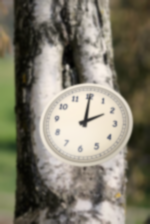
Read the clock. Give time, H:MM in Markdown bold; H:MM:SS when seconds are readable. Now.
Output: **2:00**
